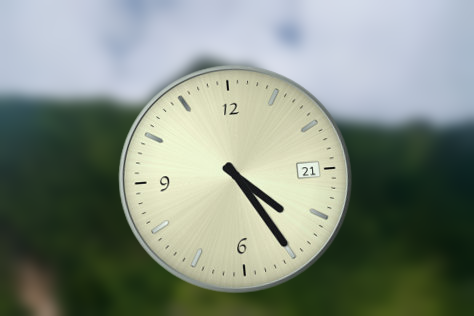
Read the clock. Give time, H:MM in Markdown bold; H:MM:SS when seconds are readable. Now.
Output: **4:25**
